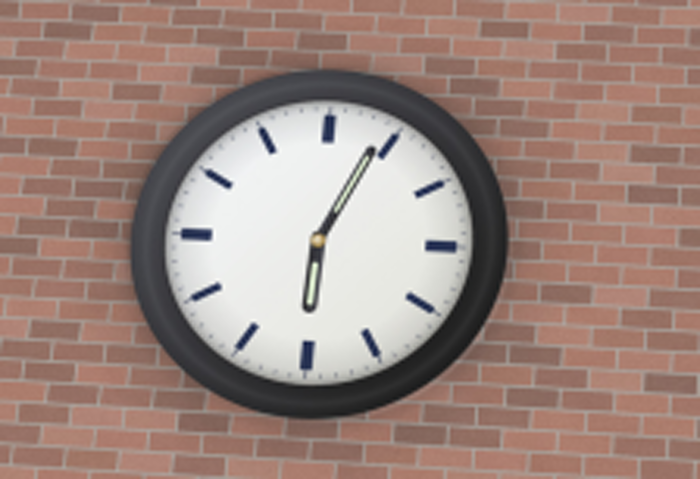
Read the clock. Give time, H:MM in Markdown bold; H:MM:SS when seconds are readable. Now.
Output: **6:04**
